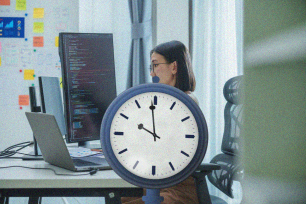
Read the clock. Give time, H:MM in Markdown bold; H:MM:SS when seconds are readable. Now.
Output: **9:59**
